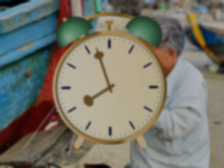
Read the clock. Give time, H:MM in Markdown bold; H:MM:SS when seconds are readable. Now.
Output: **7:57**
